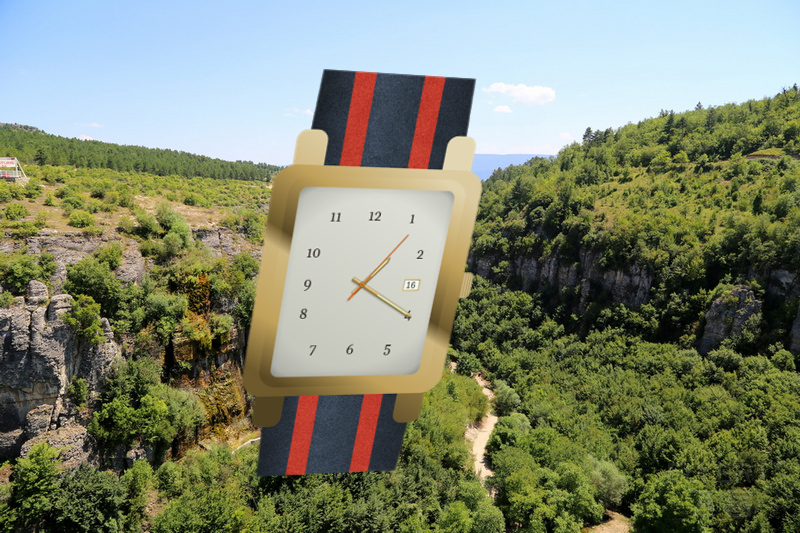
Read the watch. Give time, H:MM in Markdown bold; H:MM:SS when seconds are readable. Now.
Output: **1:20:06**
